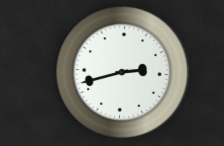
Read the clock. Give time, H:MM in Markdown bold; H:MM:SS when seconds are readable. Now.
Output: **2:42**
